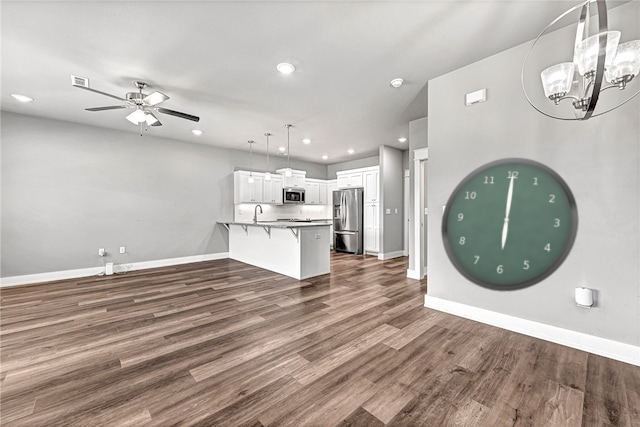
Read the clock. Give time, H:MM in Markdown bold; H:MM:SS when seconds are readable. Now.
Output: **6:00**
